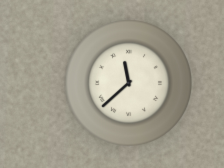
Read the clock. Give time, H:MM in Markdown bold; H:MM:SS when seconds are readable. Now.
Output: **11:38**
